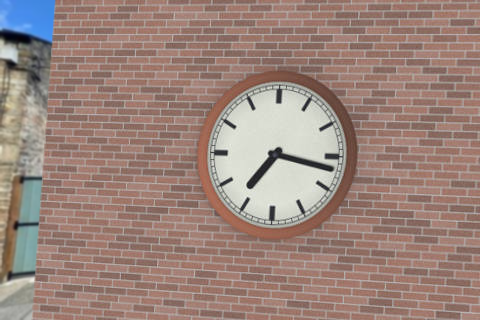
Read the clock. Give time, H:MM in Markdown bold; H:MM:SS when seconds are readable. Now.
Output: **7:17**
